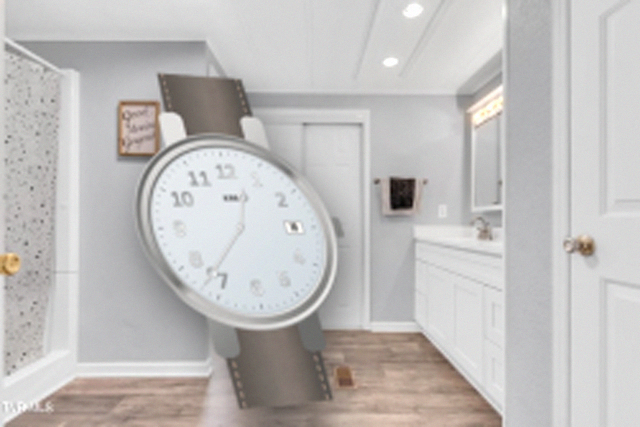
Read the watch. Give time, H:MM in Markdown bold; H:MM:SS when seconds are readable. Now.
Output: **12:37**
